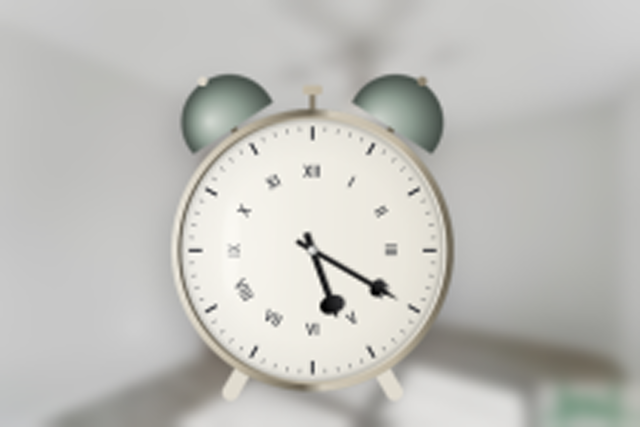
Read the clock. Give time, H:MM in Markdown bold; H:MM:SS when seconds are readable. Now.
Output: **5:20**
